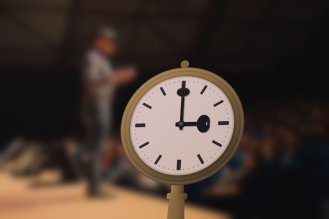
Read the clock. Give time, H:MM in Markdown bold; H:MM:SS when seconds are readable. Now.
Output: **3:00**
